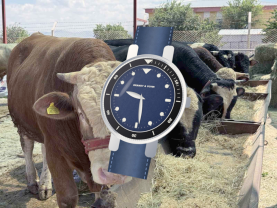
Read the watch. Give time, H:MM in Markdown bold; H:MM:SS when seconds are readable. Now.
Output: **9:29**
